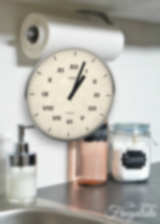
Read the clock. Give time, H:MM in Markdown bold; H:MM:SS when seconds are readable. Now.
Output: **1:03**
